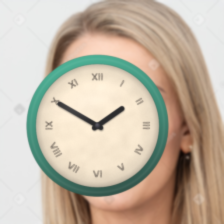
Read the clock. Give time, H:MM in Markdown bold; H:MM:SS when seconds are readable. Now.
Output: **1:50**
